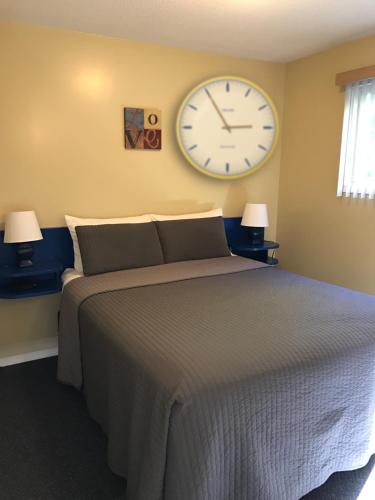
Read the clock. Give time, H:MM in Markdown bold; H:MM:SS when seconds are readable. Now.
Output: **2:55**
